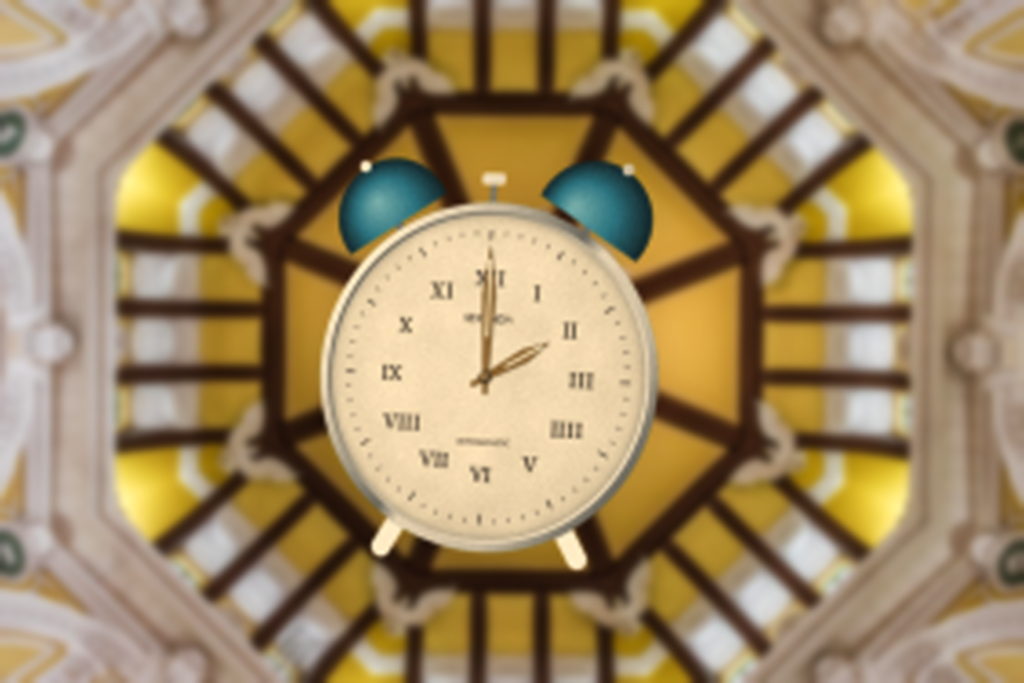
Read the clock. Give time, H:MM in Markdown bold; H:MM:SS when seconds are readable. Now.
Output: **2:00**
